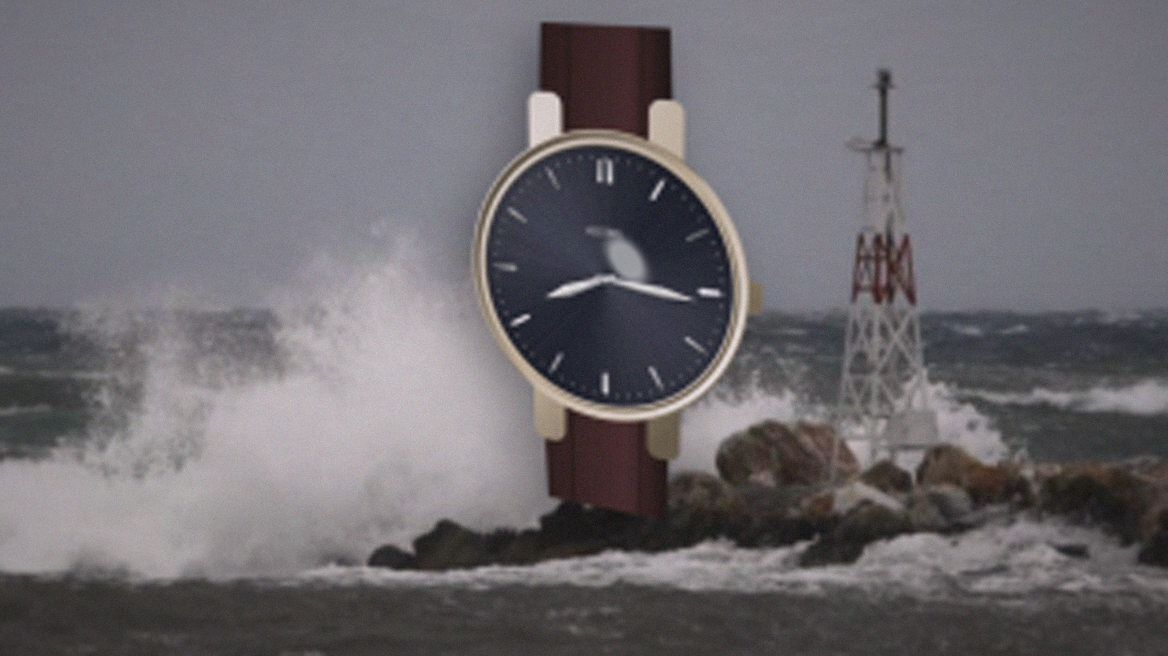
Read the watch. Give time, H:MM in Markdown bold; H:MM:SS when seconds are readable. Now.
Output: **8:16**
